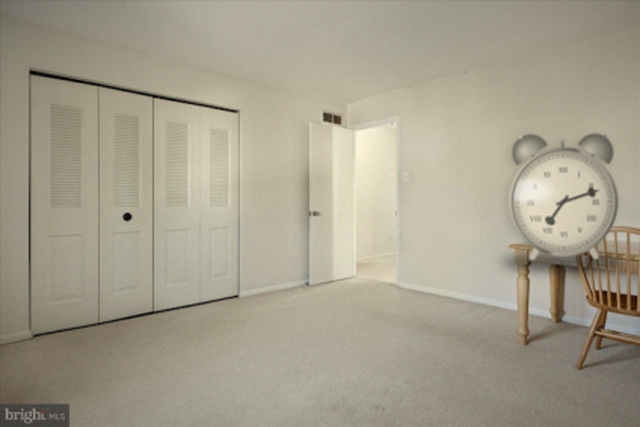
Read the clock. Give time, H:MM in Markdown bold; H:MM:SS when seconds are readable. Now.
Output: **7:12**
